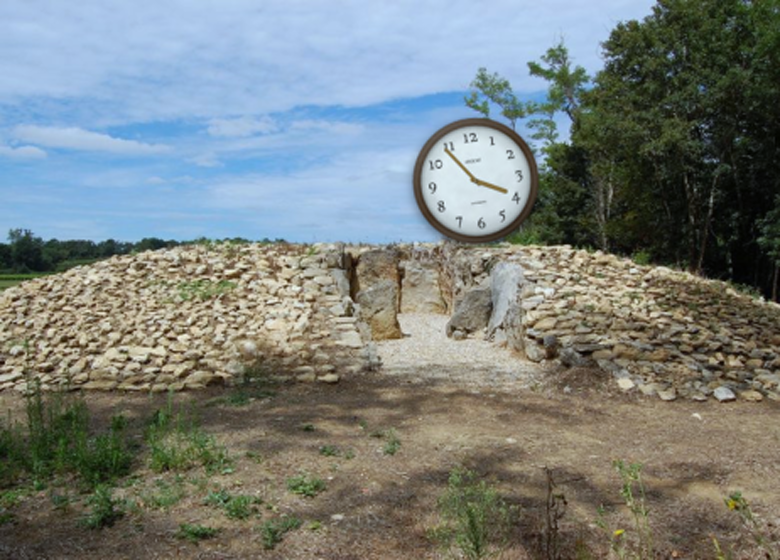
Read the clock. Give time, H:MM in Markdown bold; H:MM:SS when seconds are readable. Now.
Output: **3:54**
